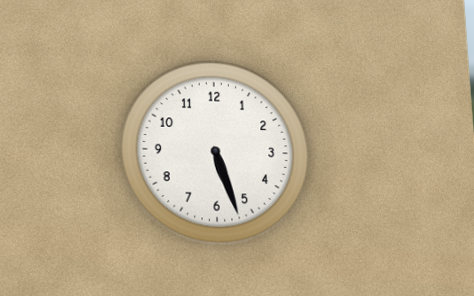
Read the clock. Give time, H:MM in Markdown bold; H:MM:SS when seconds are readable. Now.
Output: **5:27**
